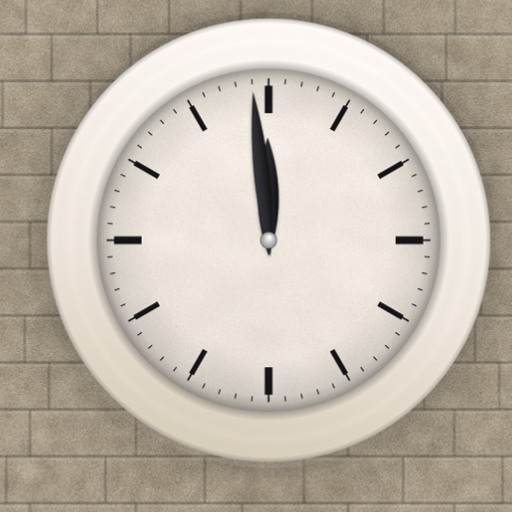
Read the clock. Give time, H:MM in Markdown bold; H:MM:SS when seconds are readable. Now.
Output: **11:59**
